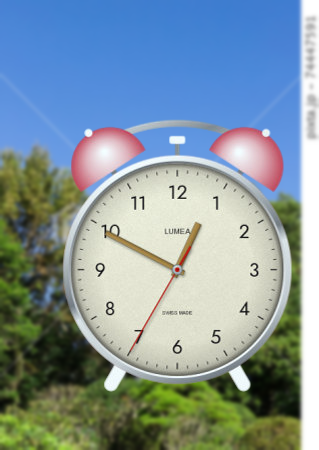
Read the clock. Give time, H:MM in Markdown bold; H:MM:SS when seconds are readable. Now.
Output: **12:49:35**
